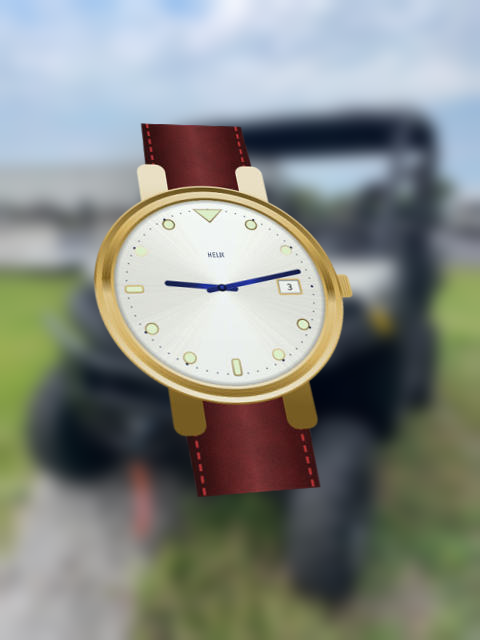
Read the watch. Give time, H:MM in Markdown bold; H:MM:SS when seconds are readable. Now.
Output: **9:13**
